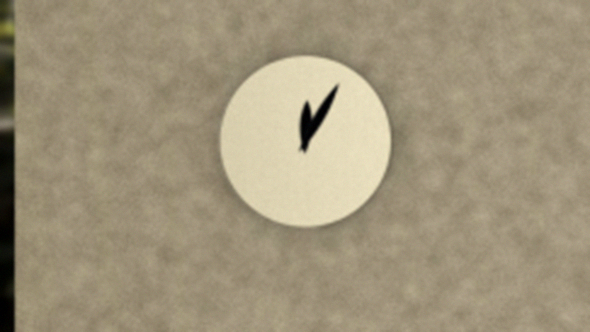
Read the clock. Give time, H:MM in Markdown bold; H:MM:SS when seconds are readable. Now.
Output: **12:05**
